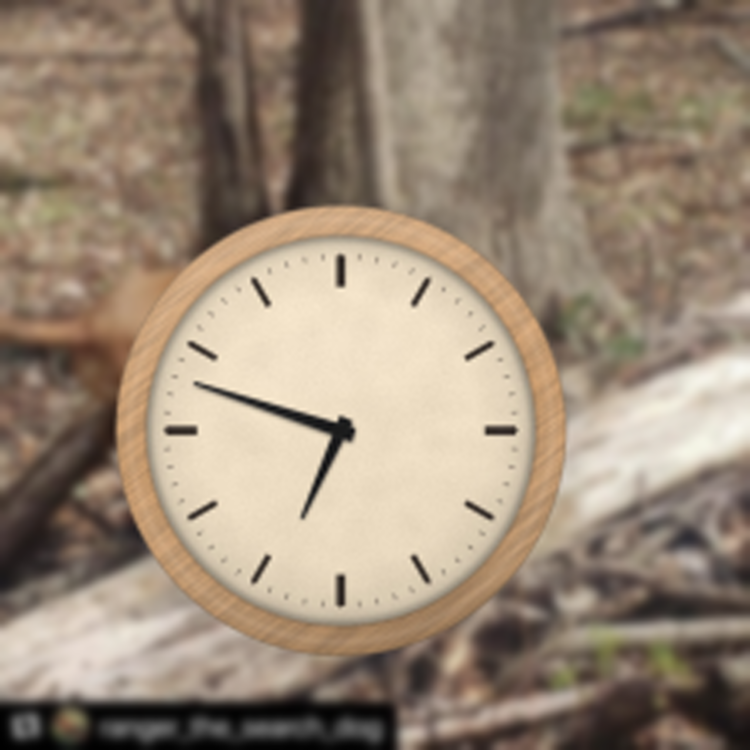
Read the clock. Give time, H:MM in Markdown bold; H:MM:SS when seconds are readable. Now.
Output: **6:48**
